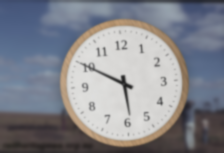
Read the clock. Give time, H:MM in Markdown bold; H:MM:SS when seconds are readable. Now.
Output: **5:50**
